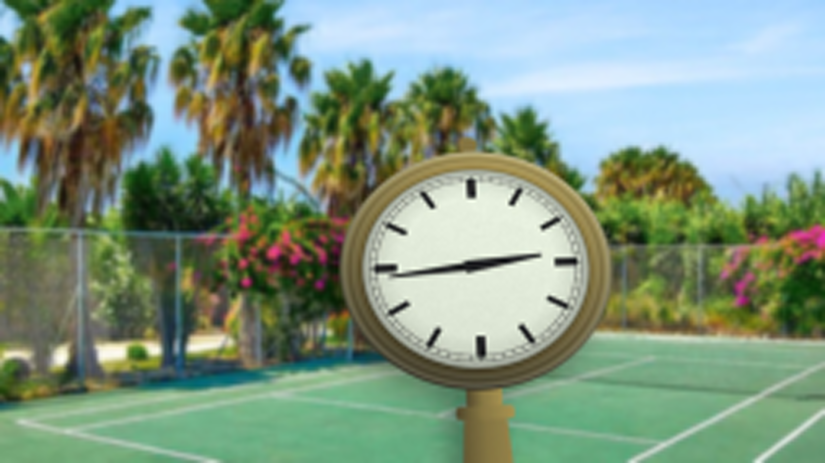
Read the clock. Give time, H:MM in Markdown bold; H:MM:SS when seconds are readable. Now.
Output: **2:44**
